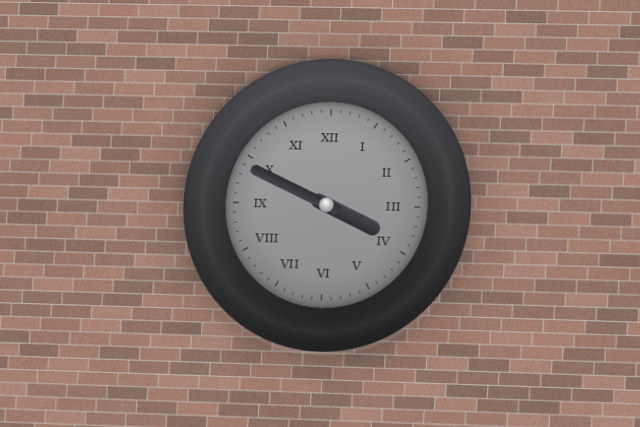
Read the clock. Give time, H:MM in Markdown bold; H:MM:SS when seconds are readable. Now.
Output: **3:49**
